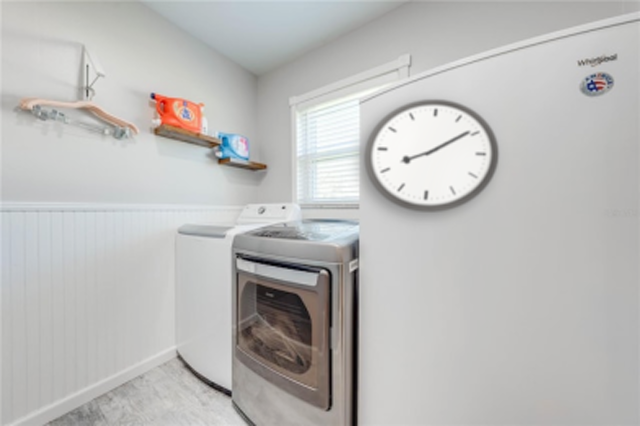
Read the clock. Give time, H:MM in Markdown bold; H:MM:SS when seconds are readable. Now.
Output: **8:09**
